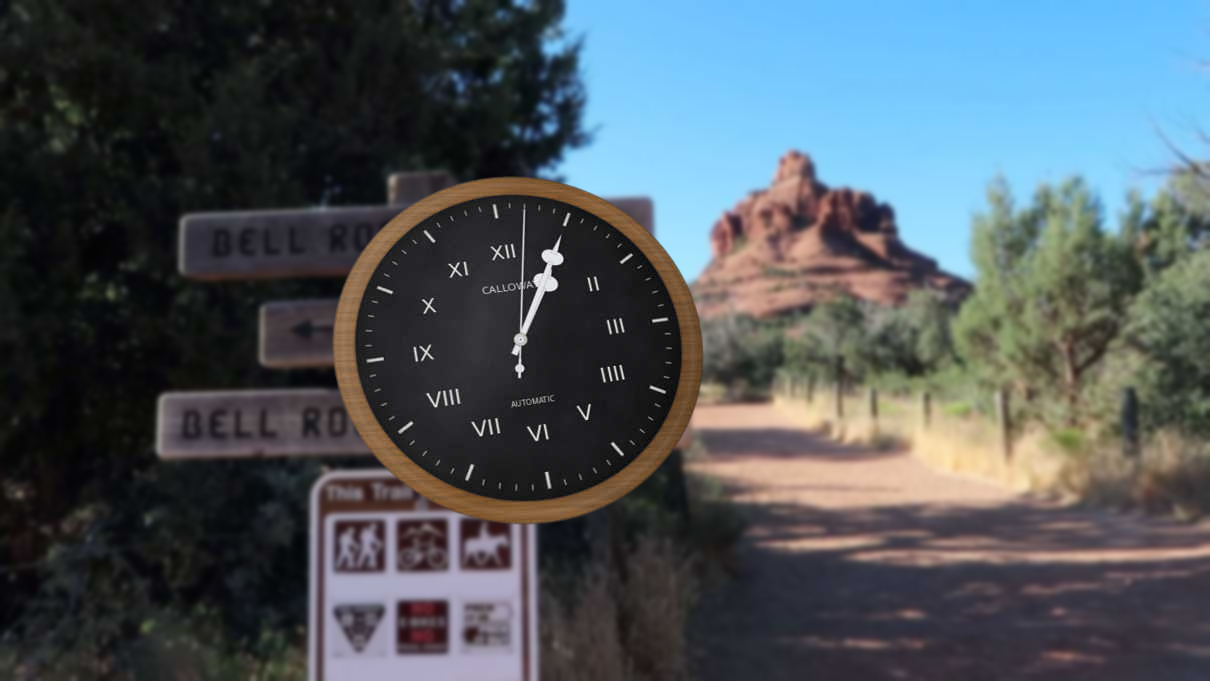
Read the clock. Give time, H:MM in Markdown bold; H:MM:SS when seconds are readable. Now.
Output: **1:05:02**
